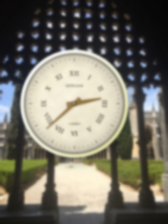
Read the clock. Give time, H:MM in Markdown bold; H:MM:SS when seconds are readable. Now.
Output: **2:38**
